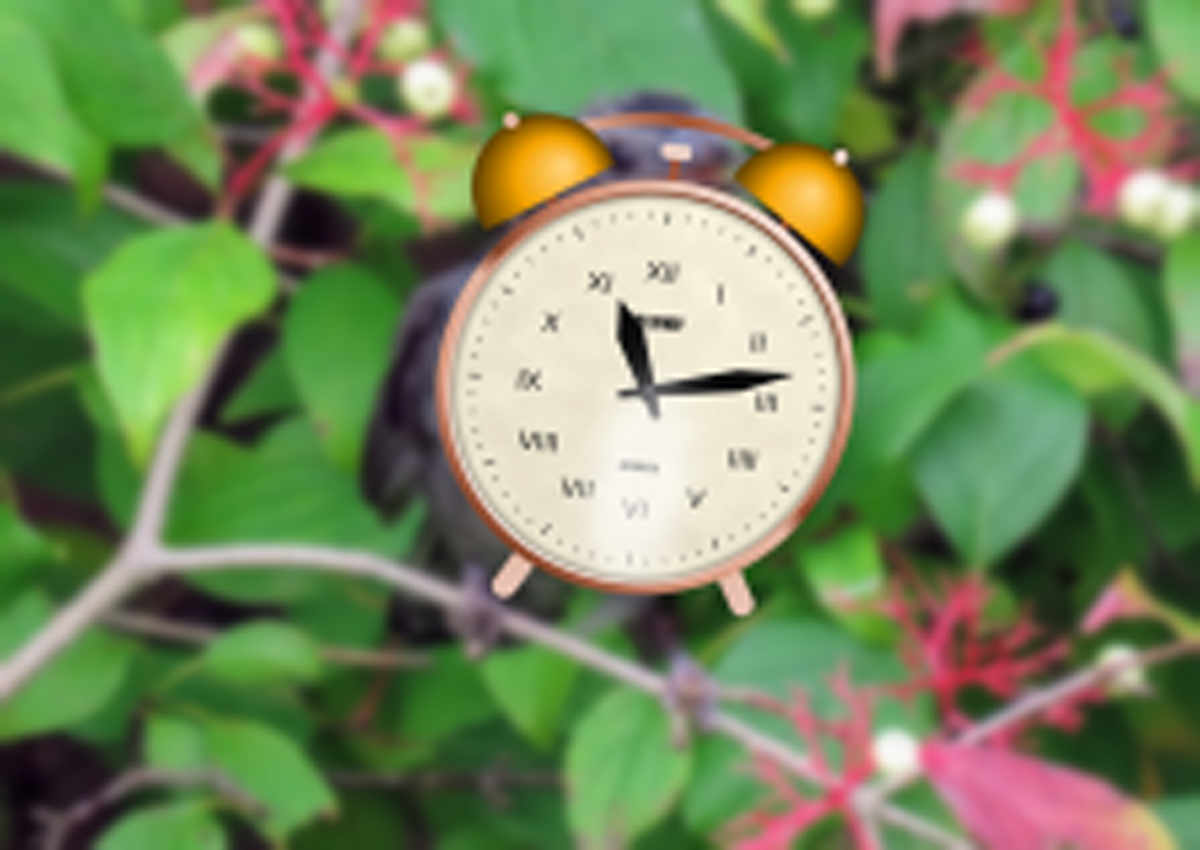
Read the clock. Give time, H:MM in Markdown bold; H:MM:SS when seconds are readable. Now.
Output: **11:13**
